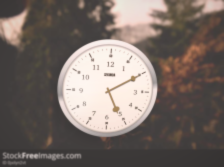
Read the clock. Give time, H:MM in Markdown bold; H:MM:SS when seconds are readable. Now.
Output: **5:10**
